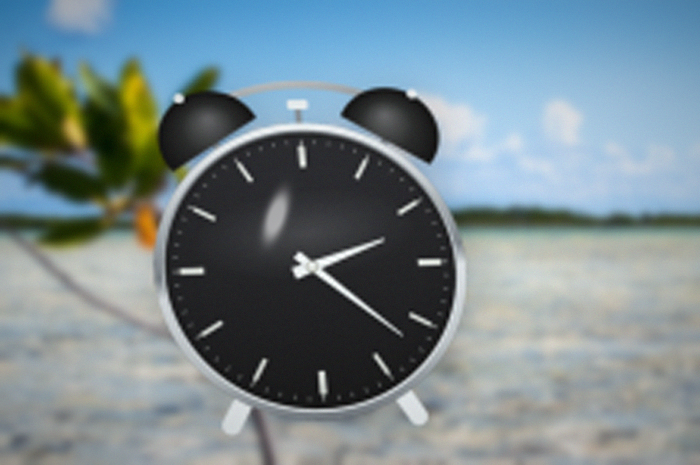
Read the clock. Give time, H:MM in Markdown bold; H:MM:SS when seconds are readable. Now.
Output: **2:22**
